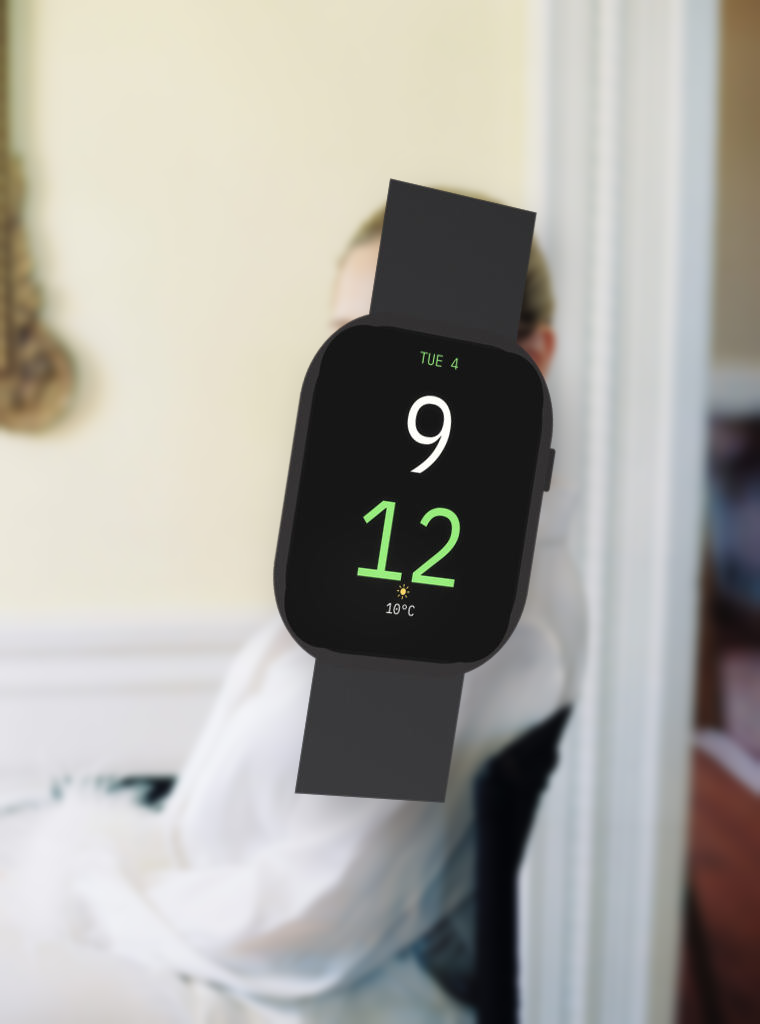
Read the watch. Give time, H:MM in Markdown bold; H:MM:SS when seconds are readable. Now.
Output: **9:12**
